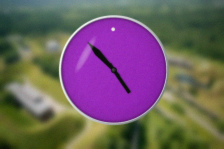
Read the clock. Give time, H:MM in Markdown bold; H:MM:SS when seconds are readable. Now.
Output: **4:53**
